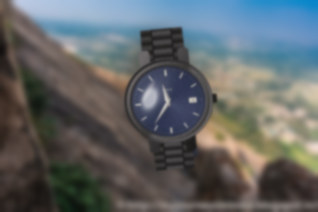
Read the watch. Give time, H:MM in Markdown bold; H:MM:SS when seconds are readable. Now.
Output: **11:36**
